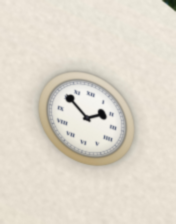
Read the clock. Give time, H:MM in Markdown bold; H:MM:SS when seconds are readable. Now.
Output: **1:51**
